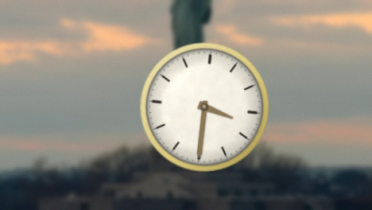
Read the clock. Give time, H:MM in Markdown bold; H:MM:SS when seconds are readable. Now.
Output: **3:30**
